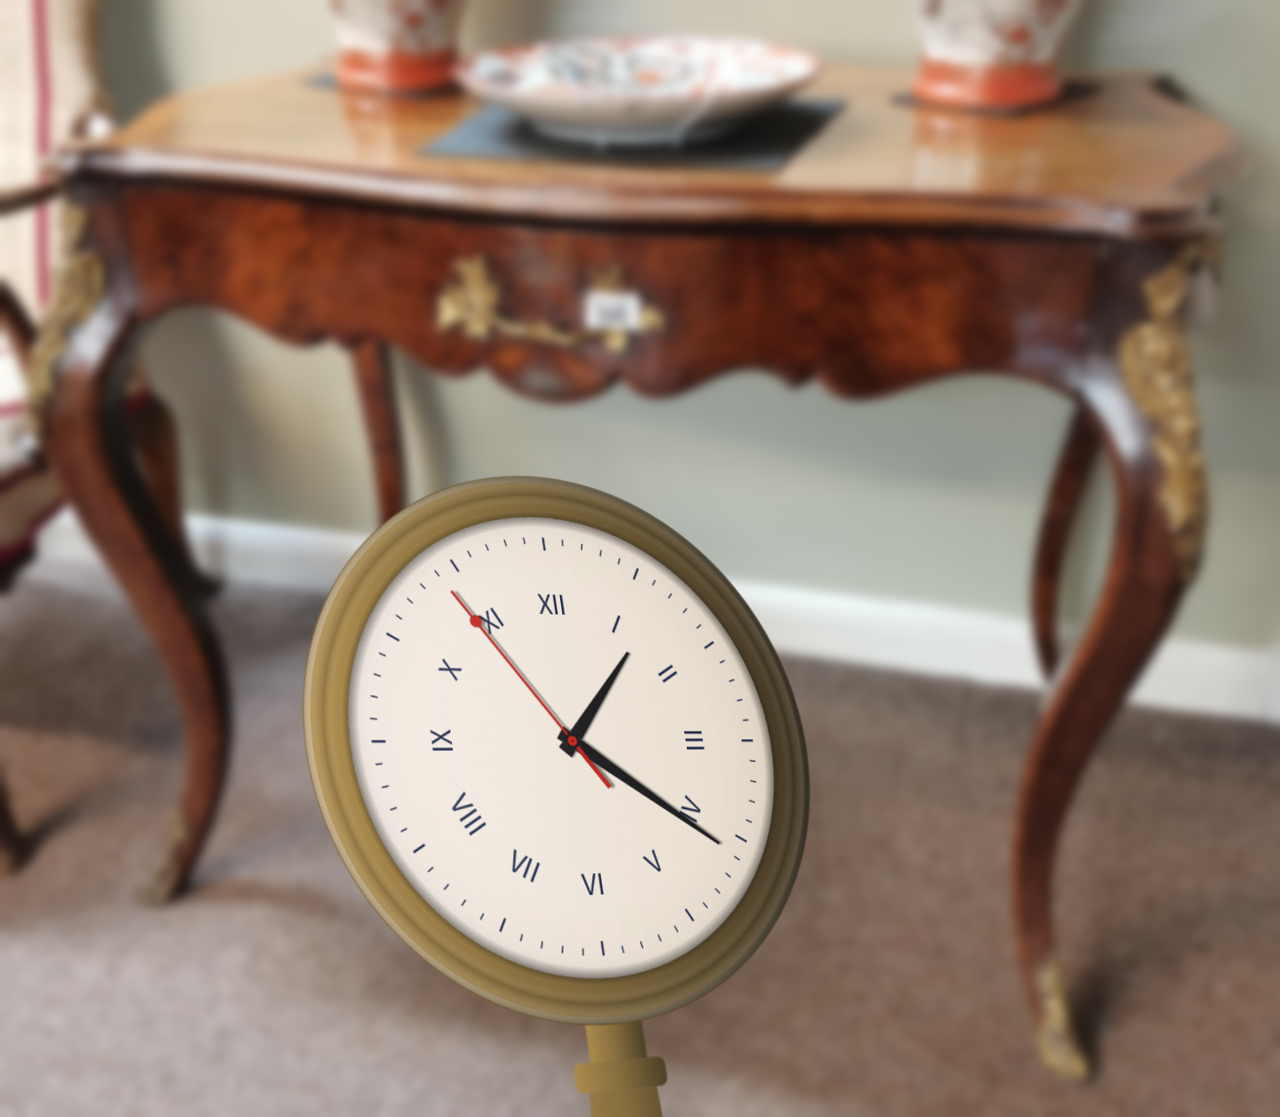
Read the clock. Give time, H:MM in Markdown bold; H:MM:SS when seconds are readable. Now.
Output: **1:20:54**
